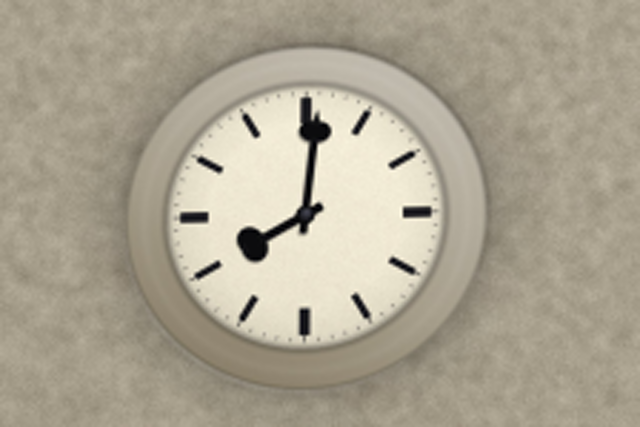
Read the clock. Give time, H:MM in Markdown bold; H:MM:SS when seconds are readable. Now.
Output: **8:01**
